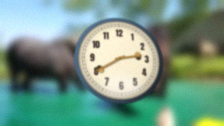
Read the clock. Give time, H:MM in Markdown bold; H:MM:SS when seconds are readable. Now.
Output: **2:40**
